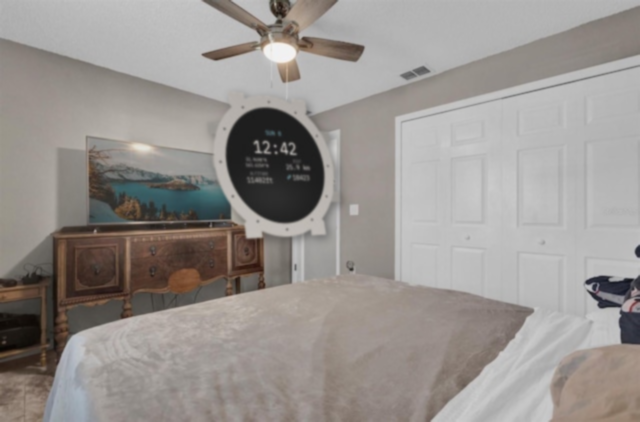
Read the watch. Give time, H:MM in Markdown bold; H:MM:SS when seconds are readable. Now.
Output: **12:42**
